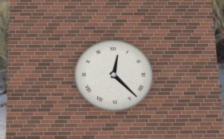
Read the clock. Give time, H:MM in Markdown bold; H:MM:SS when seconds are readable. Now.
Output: **12:23**
